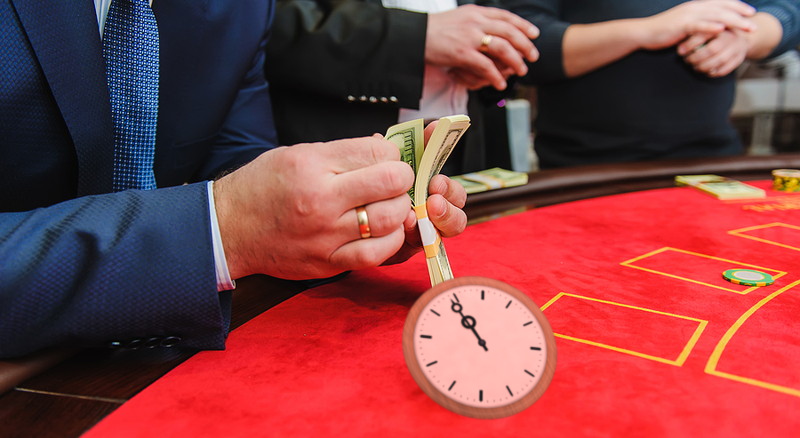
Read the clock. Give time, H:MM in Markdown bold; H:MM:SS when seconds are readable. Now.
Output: **10:54**
